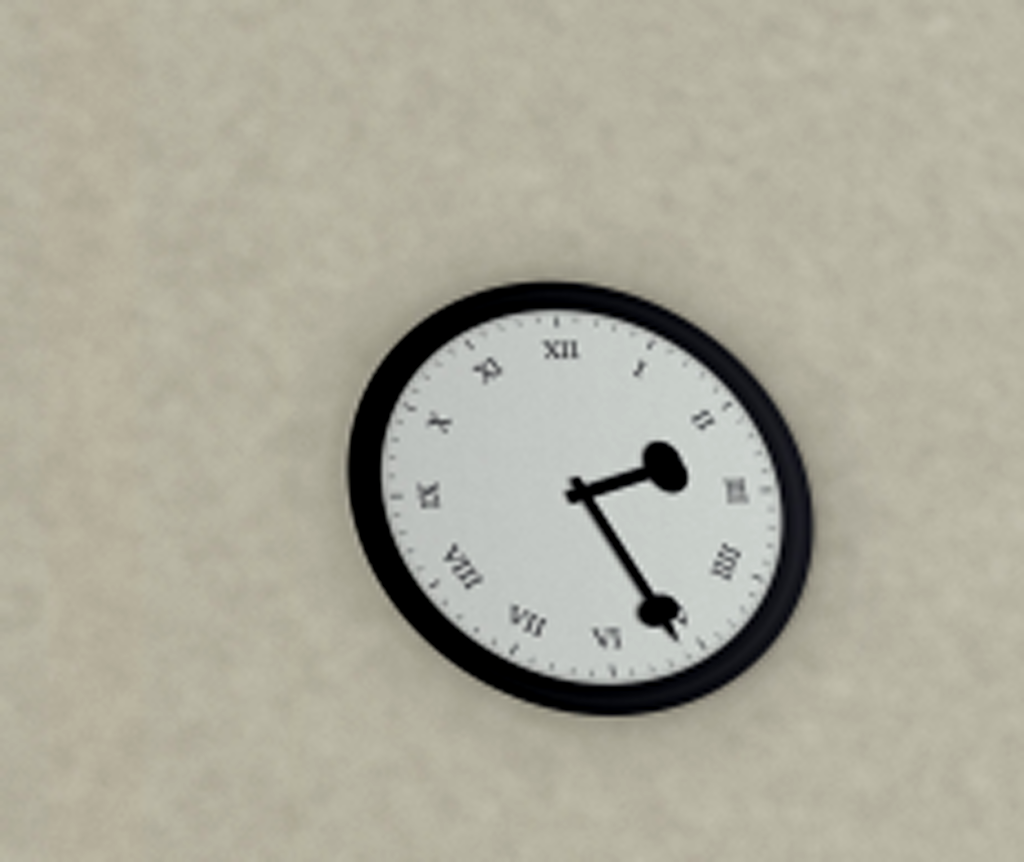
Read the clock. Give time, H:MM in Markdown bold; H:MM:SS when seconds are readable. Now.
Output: **2:26**
